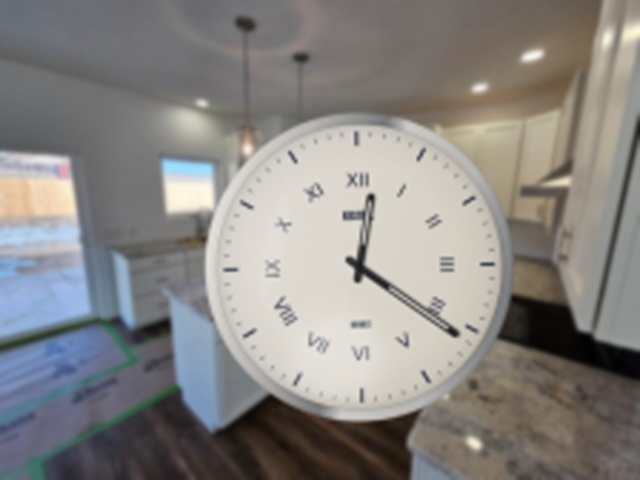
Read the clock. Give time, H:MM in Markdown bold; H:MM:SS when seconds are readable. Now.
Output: **12:21**
